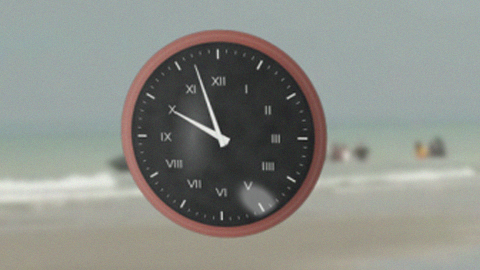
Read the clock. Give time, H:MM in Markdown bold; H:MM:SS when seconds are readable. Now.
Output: **9:57**
